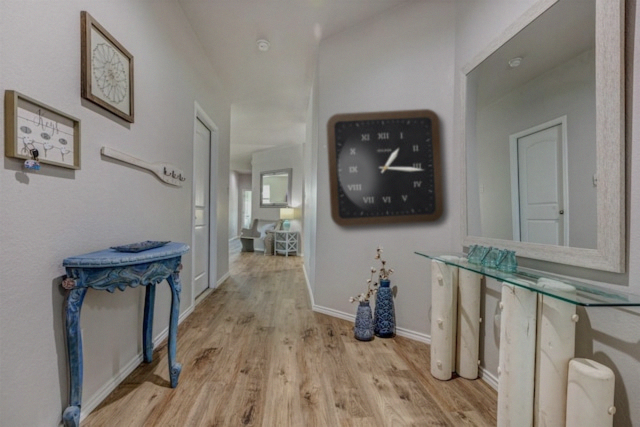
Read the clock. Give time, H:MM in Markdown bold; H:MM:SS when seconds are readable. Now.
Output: **1:16**
